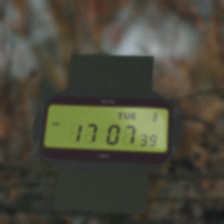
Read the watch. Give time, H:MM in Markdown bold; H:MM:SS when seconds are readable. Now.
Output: **17:07:39**
